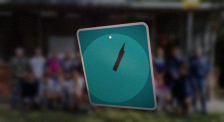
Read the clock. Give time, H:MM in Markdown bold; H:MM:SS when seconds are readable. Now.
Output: **1:05**
